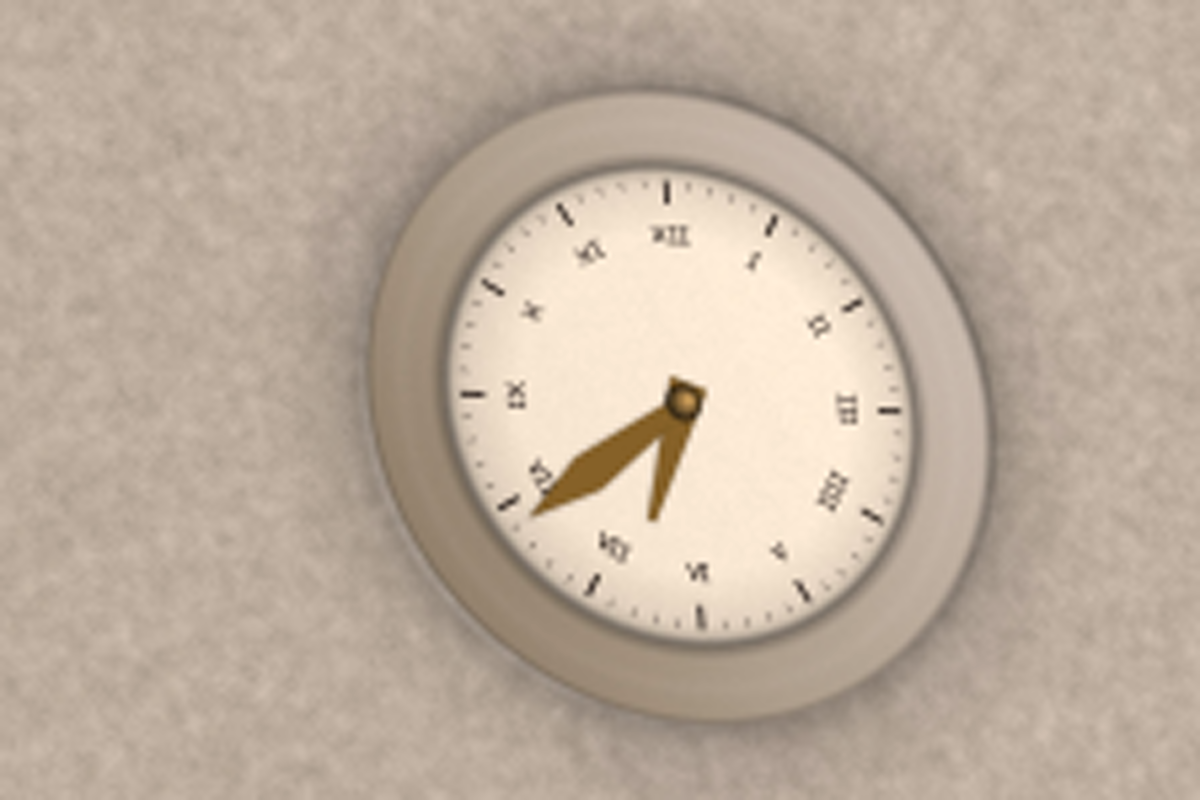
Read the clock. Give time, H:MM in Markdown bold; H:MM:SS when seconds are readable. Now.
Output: **6:39**
